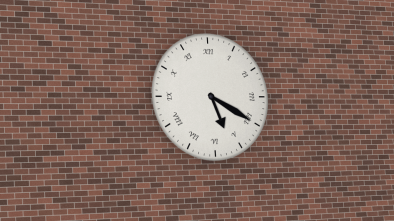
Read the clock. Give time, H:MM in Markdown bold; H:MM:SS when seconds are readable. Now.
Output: **5:20**
